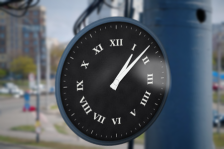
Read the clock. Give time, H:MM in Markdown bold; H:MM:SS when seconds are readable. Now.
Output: **1:08**
